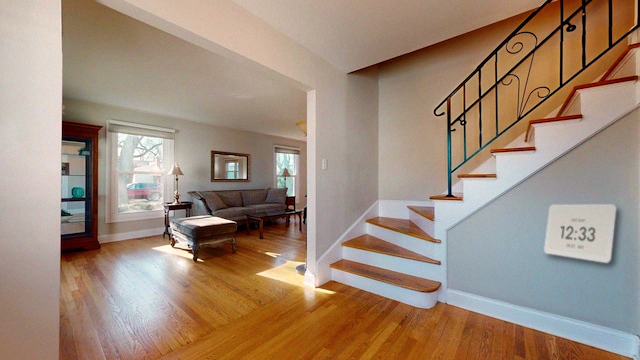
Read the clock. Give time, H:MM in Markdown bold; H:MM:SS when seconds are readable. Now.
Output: **12:33**
